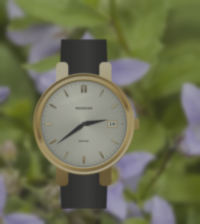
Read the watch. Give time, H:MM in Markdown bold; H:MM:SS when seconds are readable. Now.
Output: **2:39**
